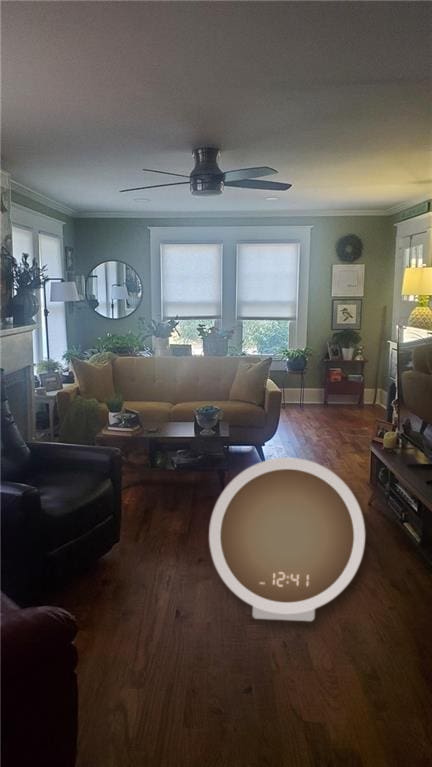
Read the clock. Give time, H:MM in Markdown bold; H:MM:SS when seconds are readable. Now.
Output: **12:41**
